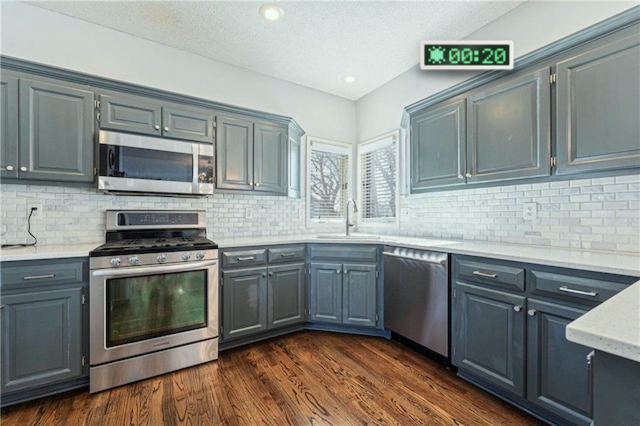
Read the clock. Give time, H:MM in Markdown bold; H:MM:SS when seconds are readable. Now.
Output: **0:20**
